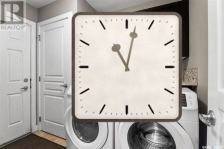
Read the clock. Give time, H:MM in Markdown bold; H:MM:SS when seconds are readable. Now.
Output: **11:02**
